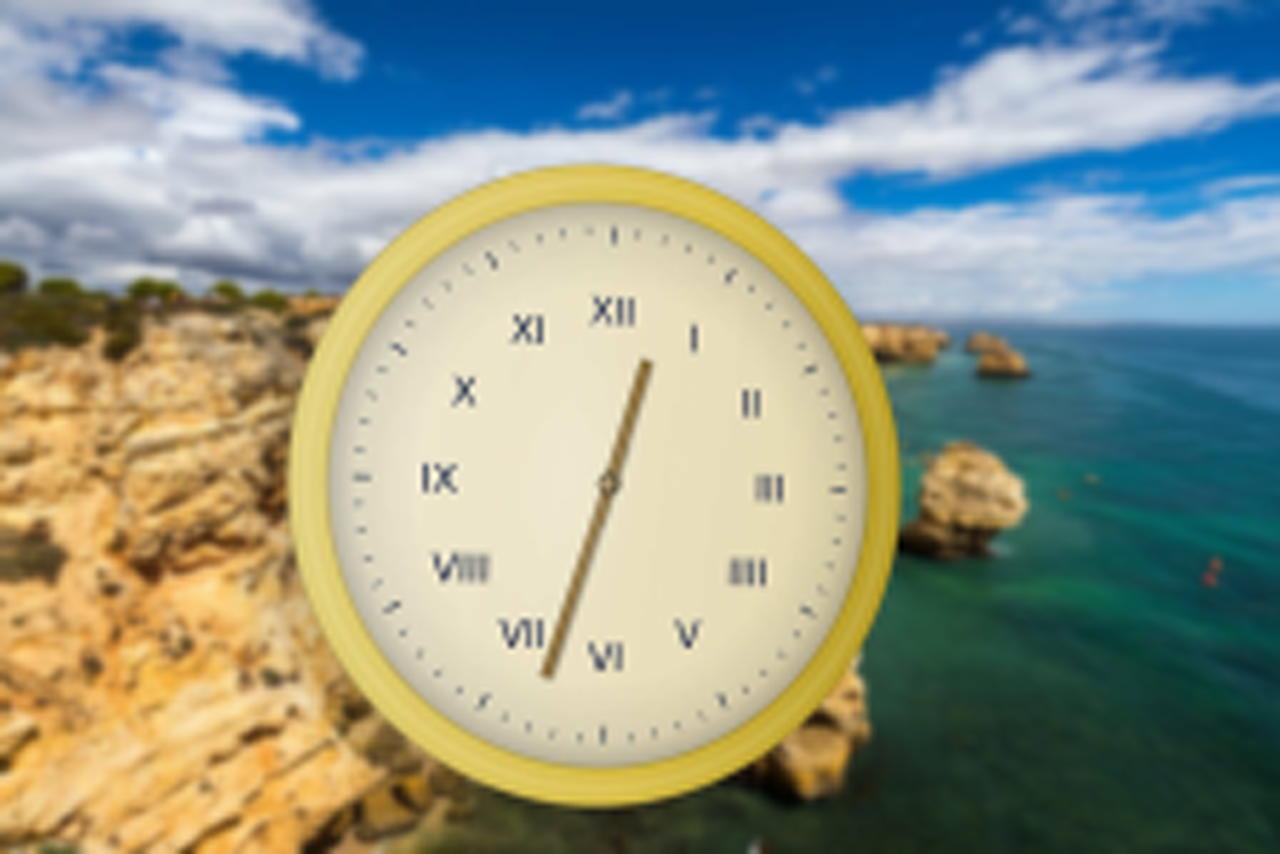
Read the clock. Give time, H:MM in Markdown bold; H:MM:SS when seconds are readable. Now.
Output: **12:33**
